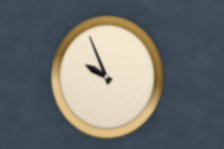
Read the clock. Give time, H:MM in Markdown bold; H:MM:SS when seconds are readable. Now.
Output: **9:56**
